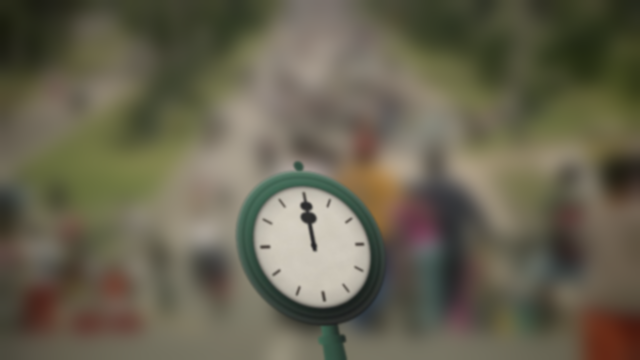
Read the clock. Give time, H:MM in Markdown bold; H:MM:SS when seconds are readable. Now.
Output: **12:00**
